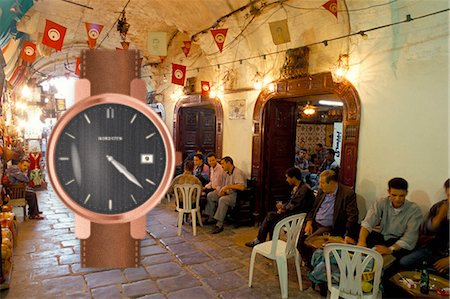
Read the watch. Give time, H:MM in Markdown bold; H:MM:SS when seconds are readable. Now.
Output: **4:22**
